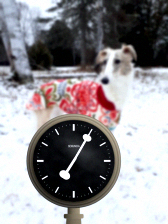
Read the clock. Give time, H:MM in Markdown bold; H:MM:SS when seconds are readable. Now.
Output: **7:05**
